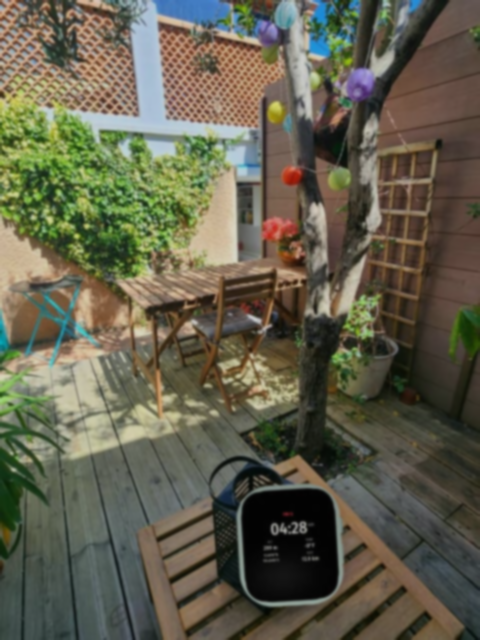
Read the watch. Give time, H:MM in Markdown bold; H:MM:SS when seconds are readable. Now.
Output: **4:28**
